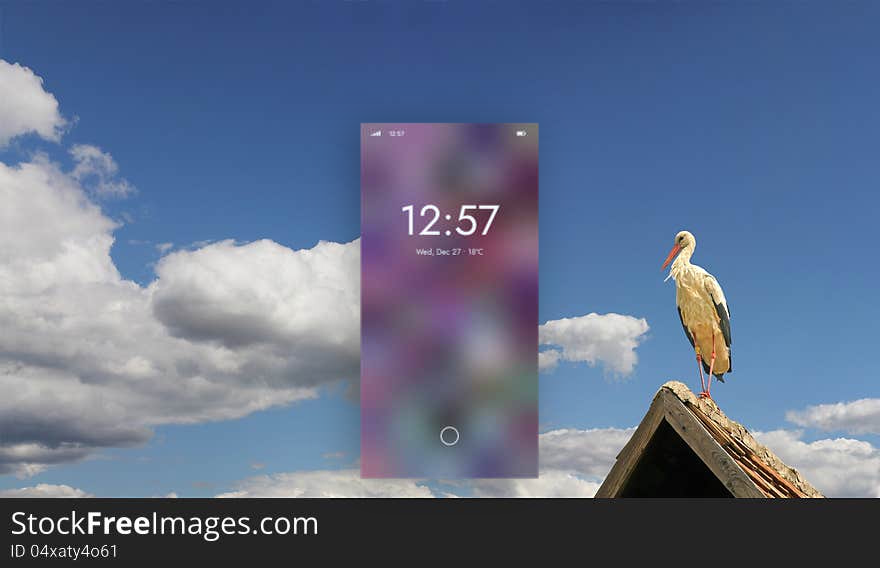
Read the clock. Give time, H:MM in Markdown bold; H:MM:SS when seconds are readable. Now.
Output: **12:57**
